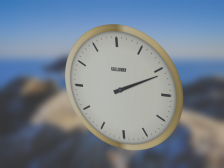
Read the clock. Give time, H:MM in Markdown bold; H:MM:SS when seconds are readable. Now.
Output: **2:11**
